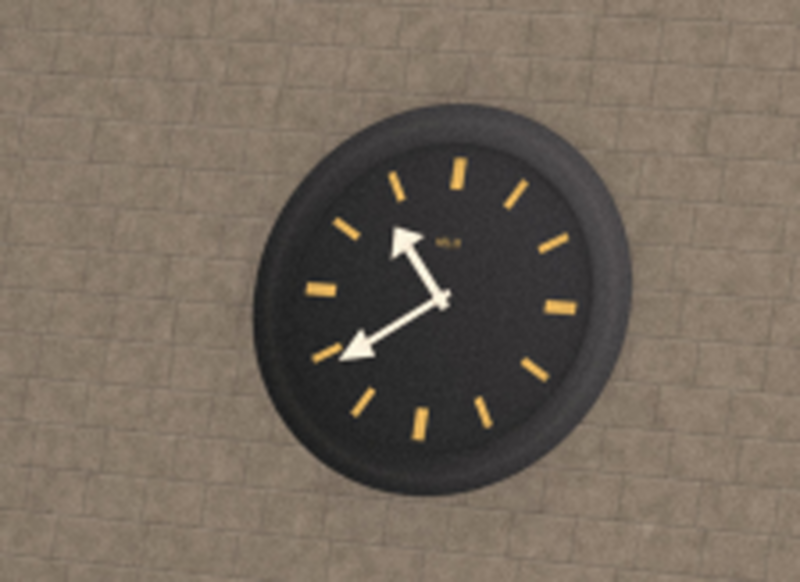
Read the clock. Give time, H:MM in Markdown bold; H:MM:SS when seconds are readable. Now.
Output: **10:39**
